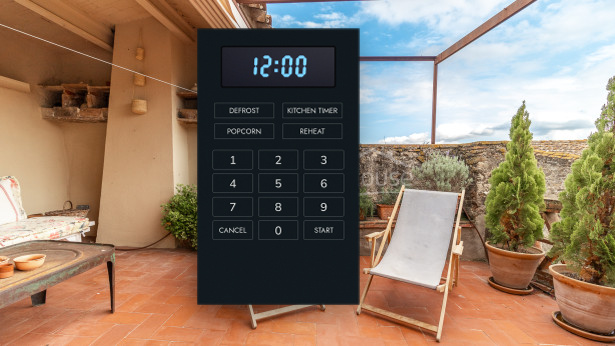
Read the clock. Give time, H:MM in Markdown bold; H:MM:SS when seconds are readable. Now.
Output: **12:00**
